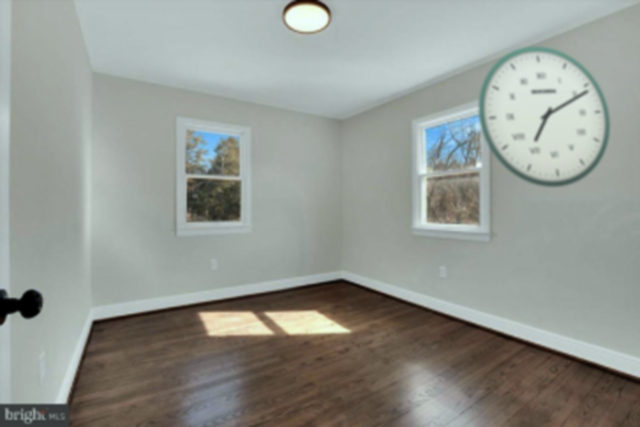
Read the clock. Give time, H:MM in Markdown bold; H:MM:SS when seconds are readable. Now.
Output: **7:11**
